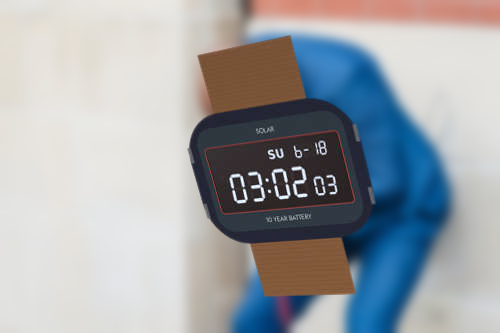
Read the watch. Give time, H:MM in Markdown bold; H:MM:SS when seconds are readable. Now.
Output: **3:02:03**
